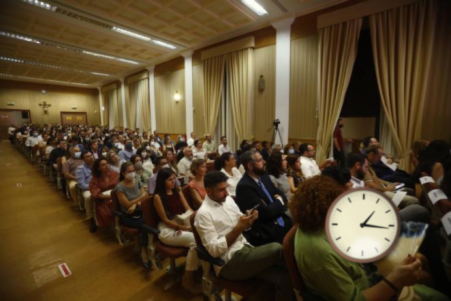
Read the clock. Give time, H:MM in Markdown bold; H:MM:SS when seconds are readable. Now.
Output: **1:16**
